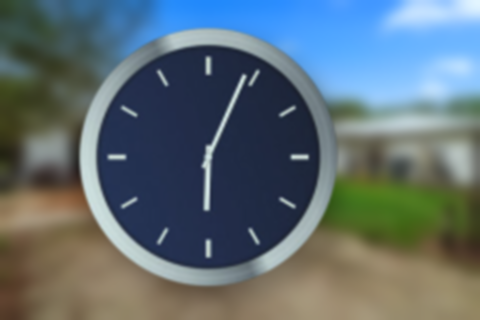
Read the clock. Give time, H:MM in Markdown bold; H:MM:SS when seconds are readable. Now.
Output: **6:04**
